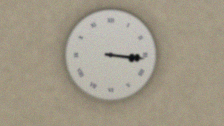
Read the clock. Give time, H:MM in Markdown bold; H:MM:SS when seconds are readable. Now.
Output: **3:16**
